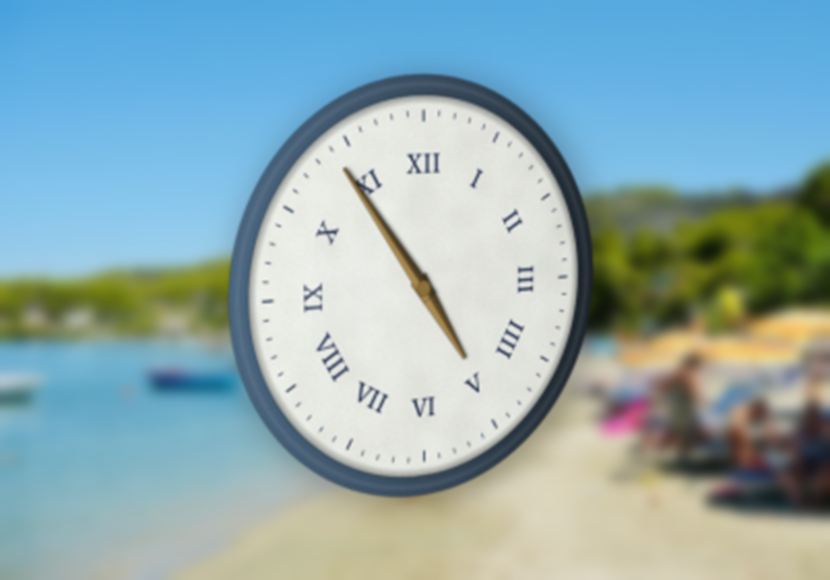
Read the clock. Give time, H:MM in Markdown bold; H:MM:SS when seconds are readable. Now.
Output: **4:54**
